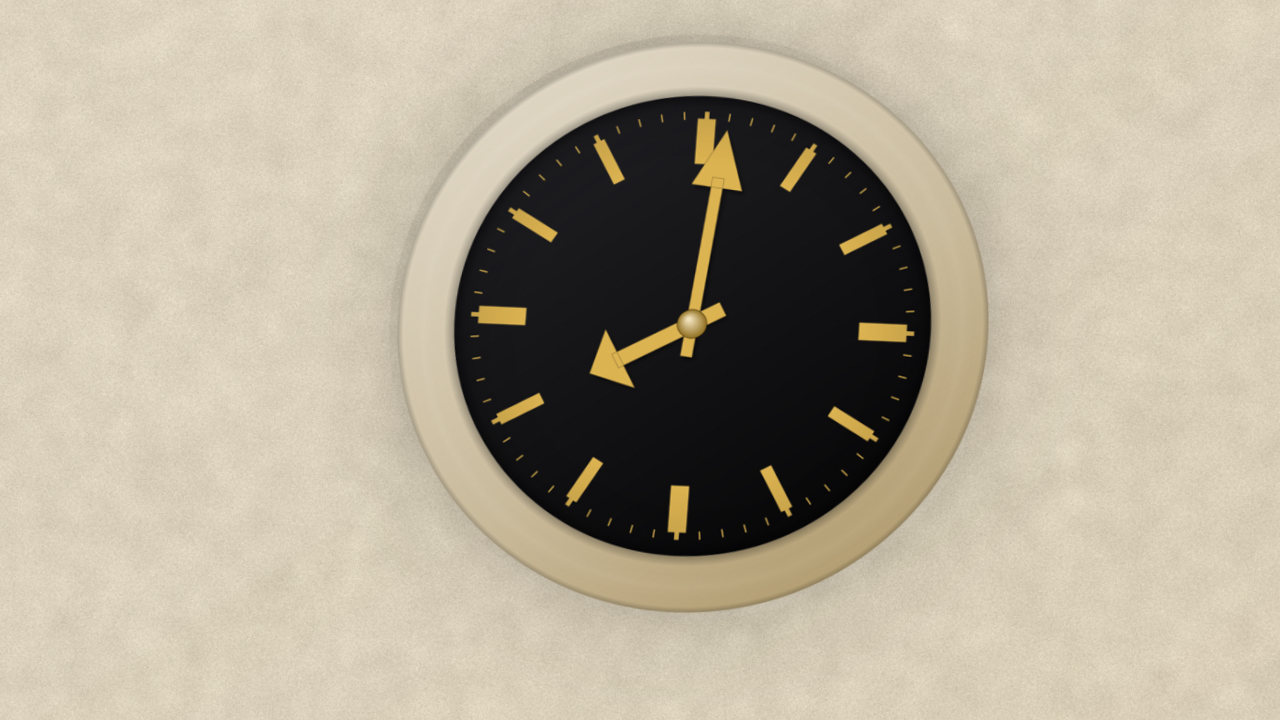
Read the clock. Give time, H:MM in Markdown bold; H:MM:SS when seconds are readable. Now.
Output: **8:01**
